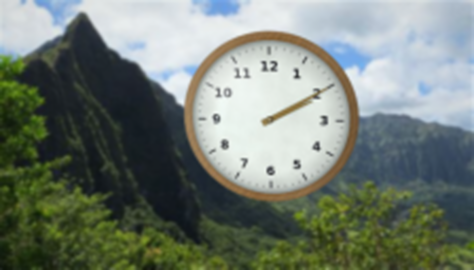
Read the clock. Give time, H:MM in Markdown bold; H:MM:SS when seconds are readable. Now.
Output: **2:10**
